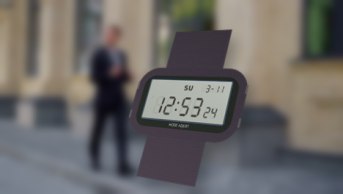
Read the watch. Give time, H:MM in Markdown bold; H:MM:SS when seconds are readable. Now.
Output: **12:53:24**
